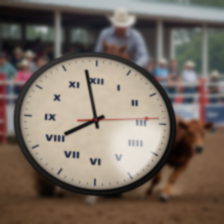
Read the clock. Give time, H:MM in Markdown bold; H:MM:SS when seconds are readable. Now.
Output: **7:58:14**
